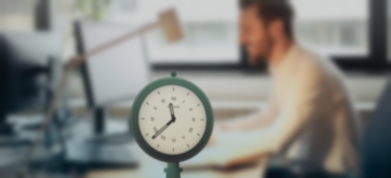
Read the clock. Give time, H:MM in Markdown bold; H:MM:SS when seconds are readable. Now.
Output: **11:38**
